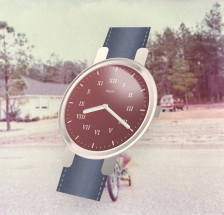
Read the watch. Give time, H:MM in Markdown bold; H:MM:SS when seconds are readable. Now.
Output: **8:20**
